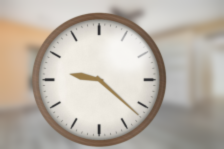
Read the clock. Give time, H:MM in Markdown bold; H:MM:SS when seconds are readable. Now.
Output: **9:22**
